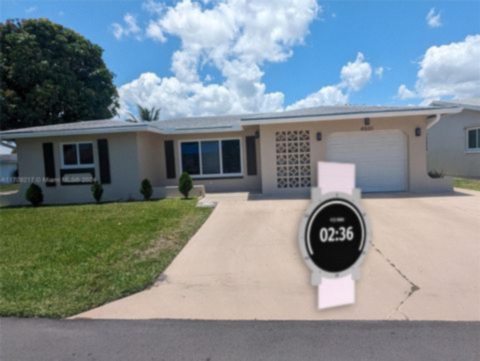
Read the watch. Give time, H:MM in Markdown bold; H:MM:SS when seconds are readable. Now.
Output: **2:36**
